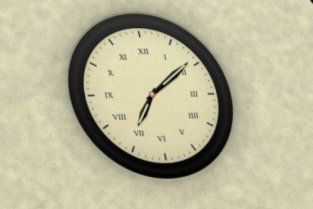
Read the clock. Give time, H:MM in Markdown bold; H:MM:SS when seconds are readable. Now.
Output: **7:09**
